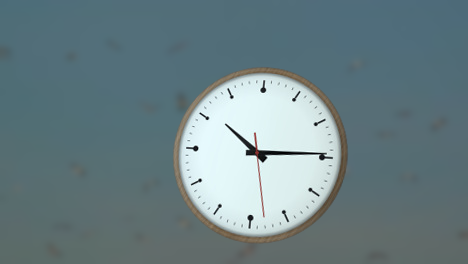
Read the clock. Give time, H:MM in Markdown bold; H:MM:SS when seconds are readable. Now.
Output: **10:14:28**
